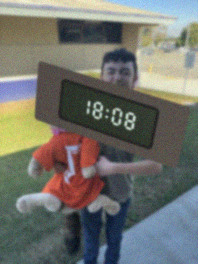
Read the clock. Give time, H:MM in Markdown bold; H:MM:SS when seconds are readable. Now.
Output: **18:08**
